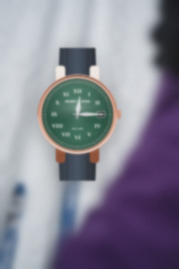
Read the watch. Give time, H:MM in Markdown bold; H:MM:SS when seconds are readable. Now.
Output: **12:15**
